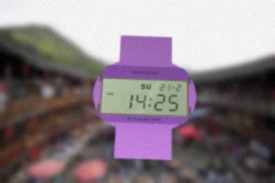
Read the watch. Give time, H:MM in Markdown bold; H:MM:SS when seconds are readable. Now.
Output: **14:25**
